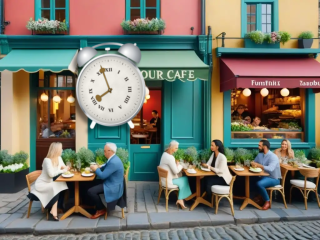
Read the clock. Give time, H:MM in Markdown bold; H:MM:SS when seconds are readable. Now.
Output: **7:57**
